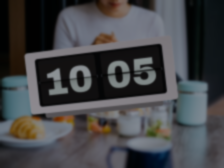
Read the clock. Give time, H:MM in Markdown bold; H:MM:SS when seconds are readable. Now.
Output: **10:05**
